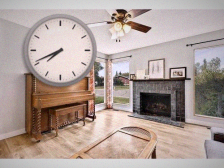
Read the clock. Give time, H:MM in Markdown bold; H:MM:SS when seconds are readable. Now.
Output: **7:41**
